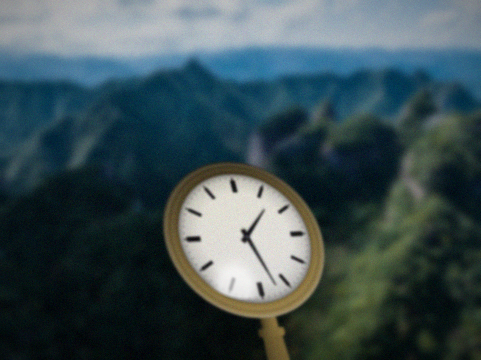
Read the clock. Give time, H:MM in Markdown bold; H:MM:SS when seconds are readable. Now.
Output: **1:27**
